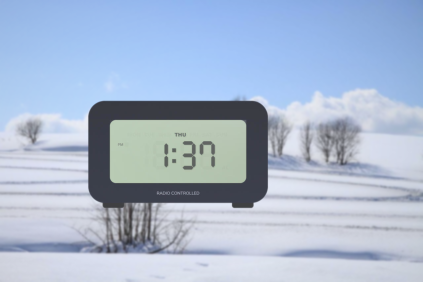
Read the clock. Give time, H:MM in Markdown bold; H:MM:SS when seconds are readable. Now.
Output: **1:37**
